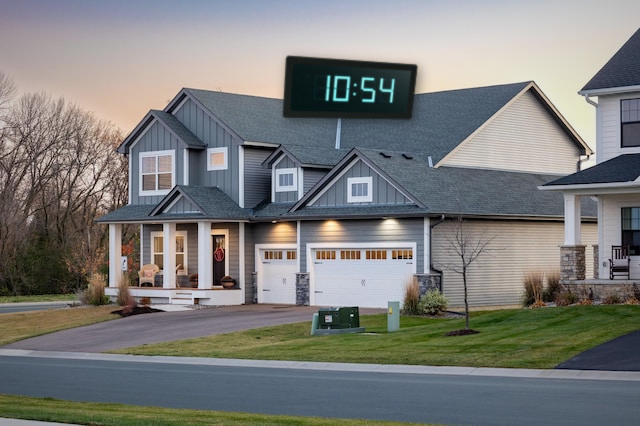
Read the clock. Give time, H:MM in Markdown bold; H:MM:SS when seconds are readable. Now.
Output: **10:54**
